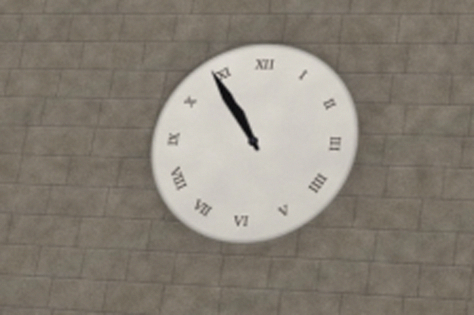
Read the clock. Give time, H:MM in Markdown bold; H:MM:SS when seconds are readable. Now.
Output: **10:54**
